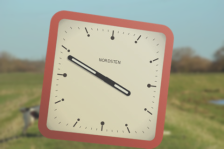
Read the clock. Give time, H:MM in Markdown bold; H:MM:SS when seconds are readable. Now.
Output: **3:49**
